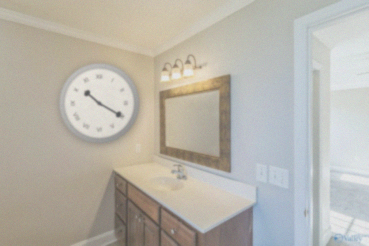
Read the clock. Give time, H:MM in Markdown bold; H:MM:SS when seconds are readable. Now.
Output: **10:20**
